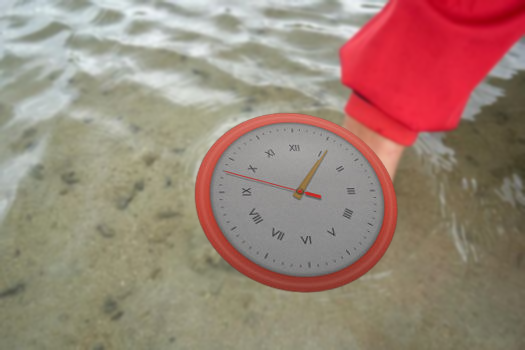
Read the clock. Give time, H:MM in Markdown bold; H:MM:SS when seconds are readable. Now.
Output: **1:05:48**
